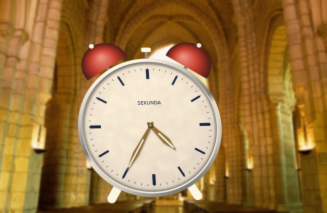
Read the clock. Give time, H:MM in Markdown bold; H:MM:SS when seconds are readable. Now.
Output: **4:35**
